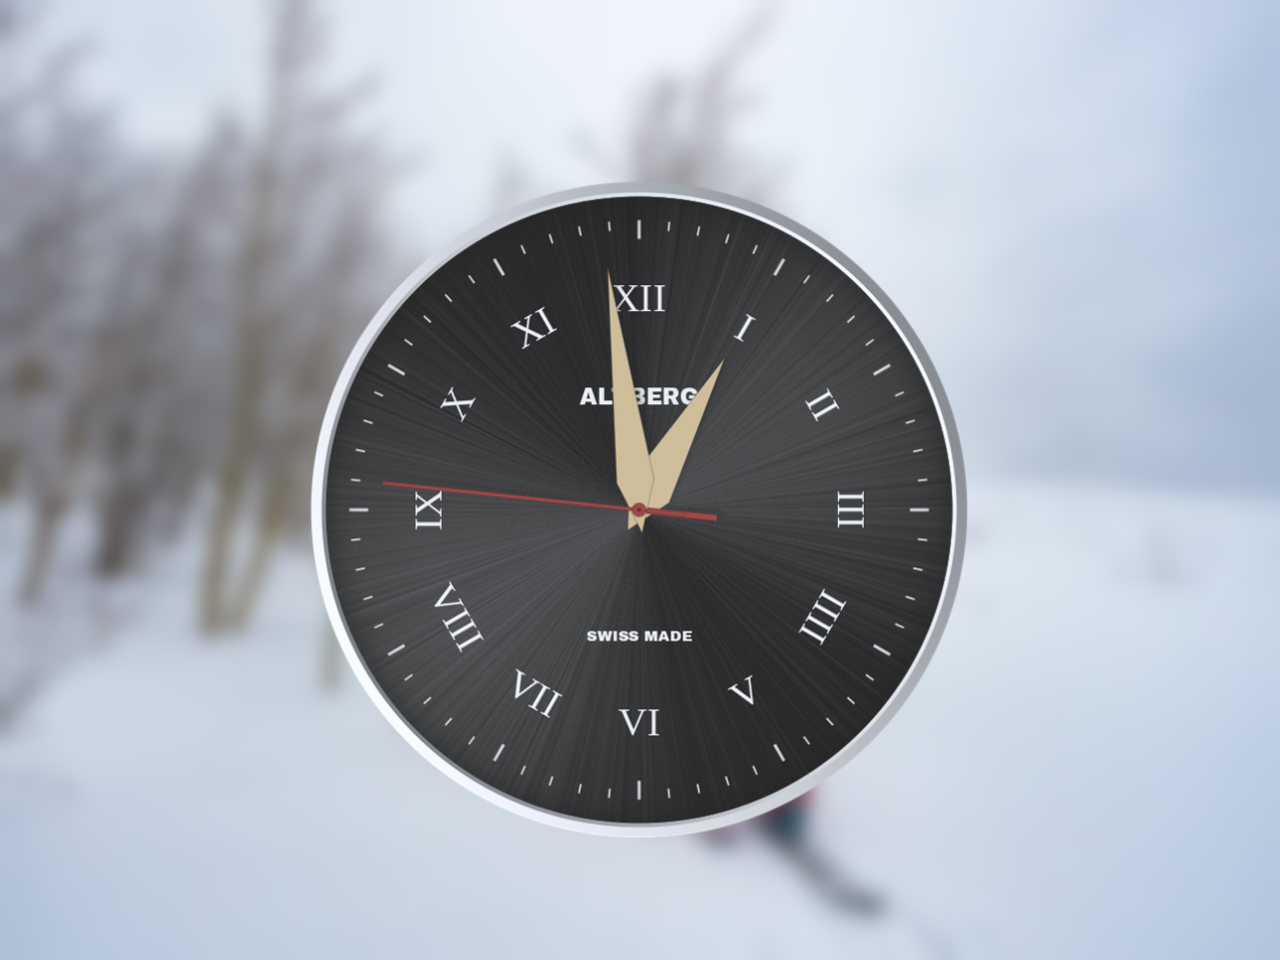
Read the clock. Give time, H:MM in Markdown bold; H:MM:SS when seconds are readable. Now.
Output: **12:58:46**
